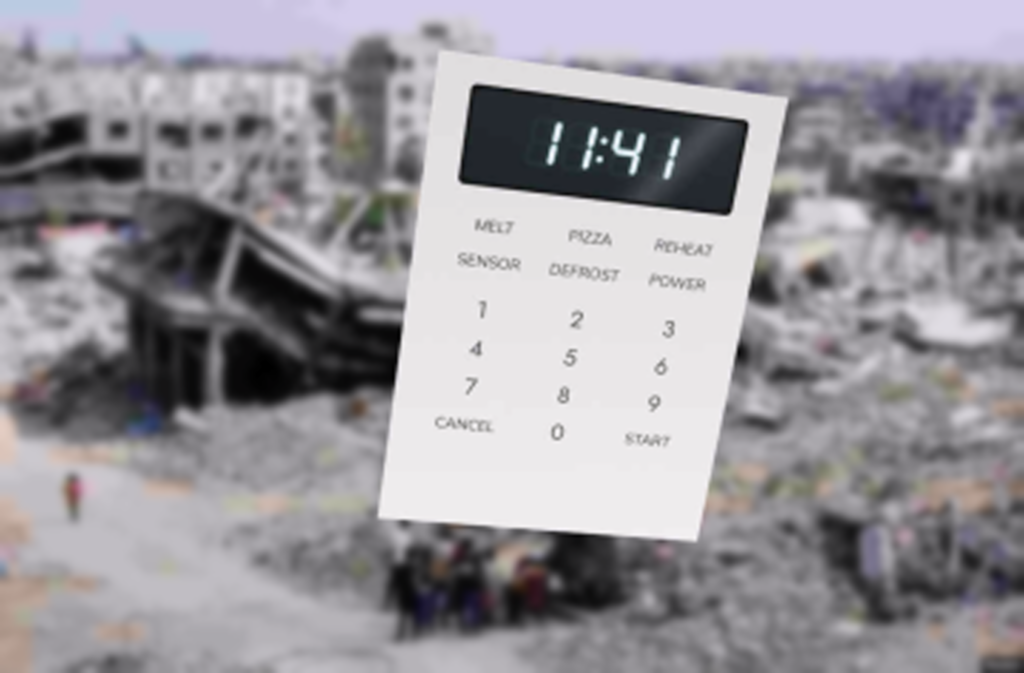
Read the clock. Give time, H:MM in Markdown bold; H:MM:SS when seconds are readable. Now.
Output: **11:41**
